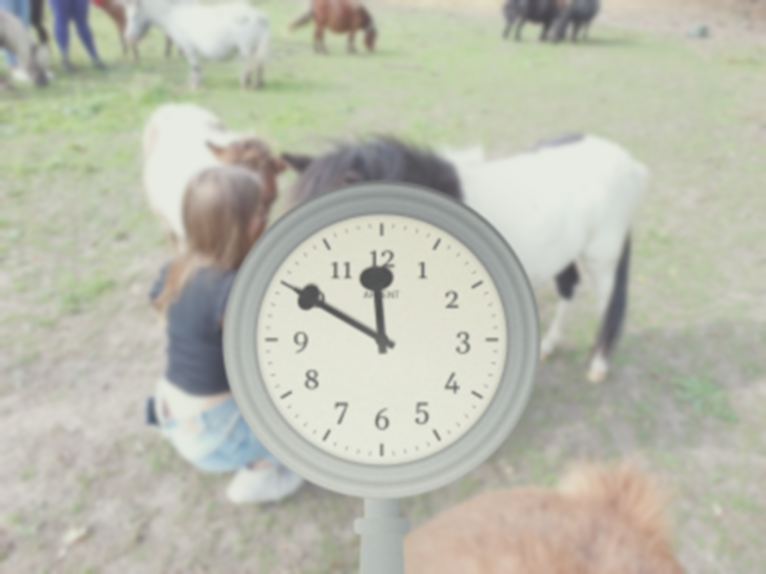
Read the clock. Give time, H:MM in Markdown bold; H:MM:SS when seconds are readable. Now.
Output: **11:50**
